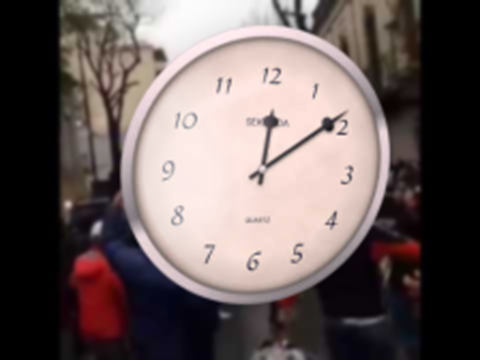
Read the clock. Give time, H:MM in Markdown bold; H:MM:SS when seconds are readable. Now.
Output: **12:09**
